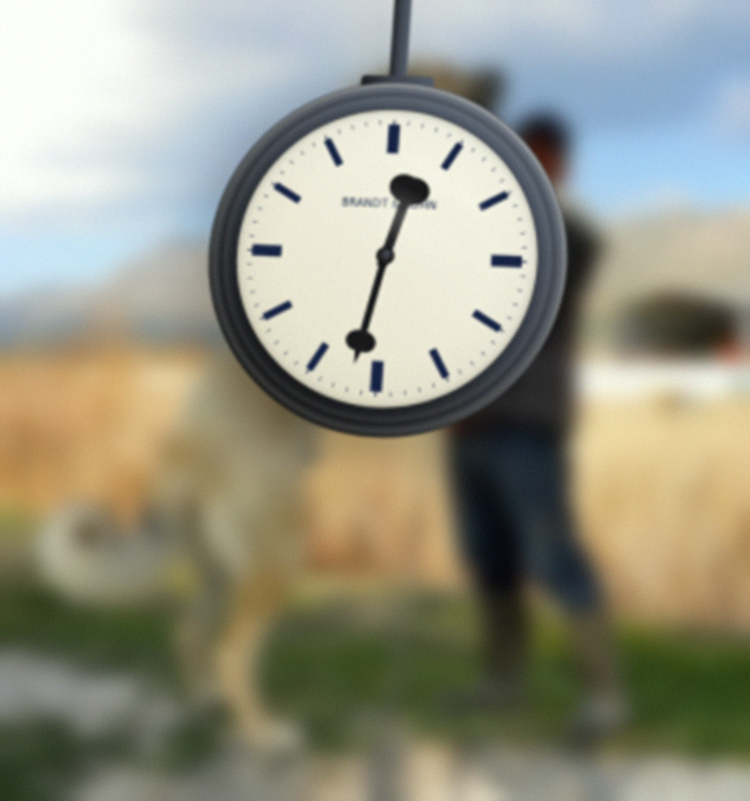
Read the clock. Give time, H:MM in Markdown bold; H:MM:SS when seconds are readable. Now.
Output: **12:32**
